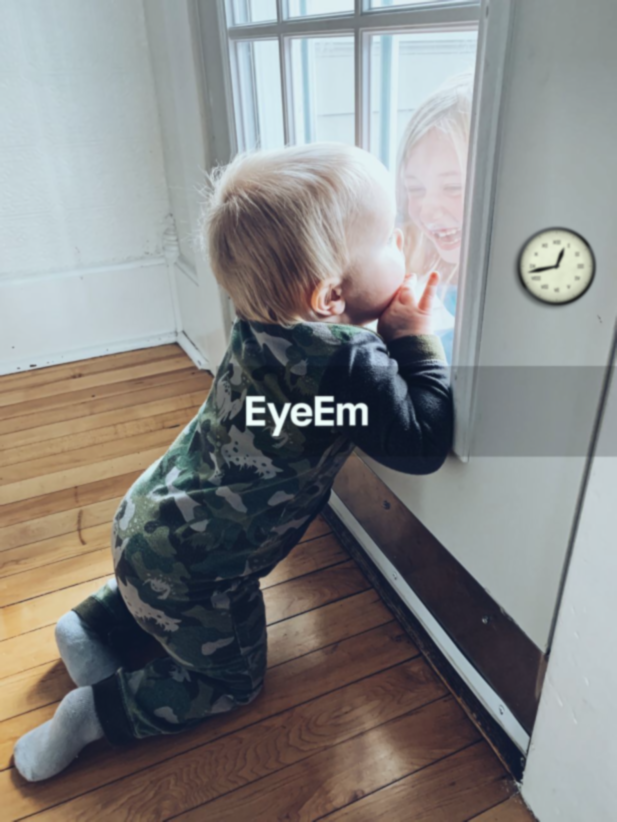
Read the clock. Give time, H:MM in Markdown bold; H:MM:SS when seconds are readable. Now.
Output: **12:43**
